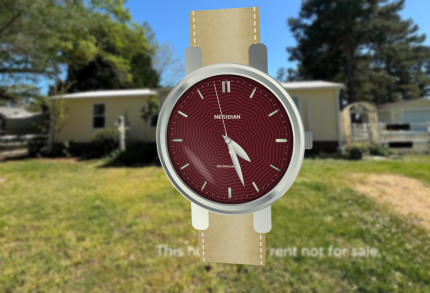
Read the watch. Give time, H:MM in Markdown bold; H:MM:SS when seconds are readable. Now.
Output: **4:26:58**
